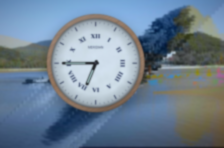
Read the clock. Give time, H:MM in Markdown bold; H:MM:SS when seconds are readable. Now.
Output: **6:45**
